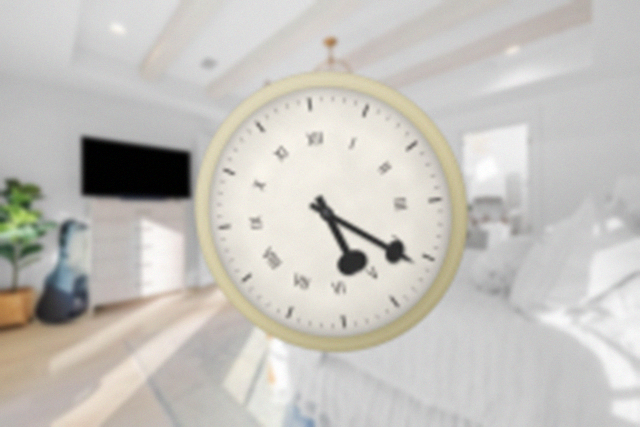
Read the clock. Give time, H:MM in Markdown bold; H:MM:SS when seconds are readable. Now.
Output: **5:21**
